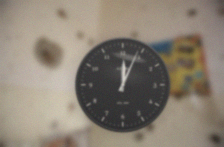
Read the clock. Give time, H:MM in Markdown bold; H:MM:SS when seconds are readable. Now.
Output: **12:04**
